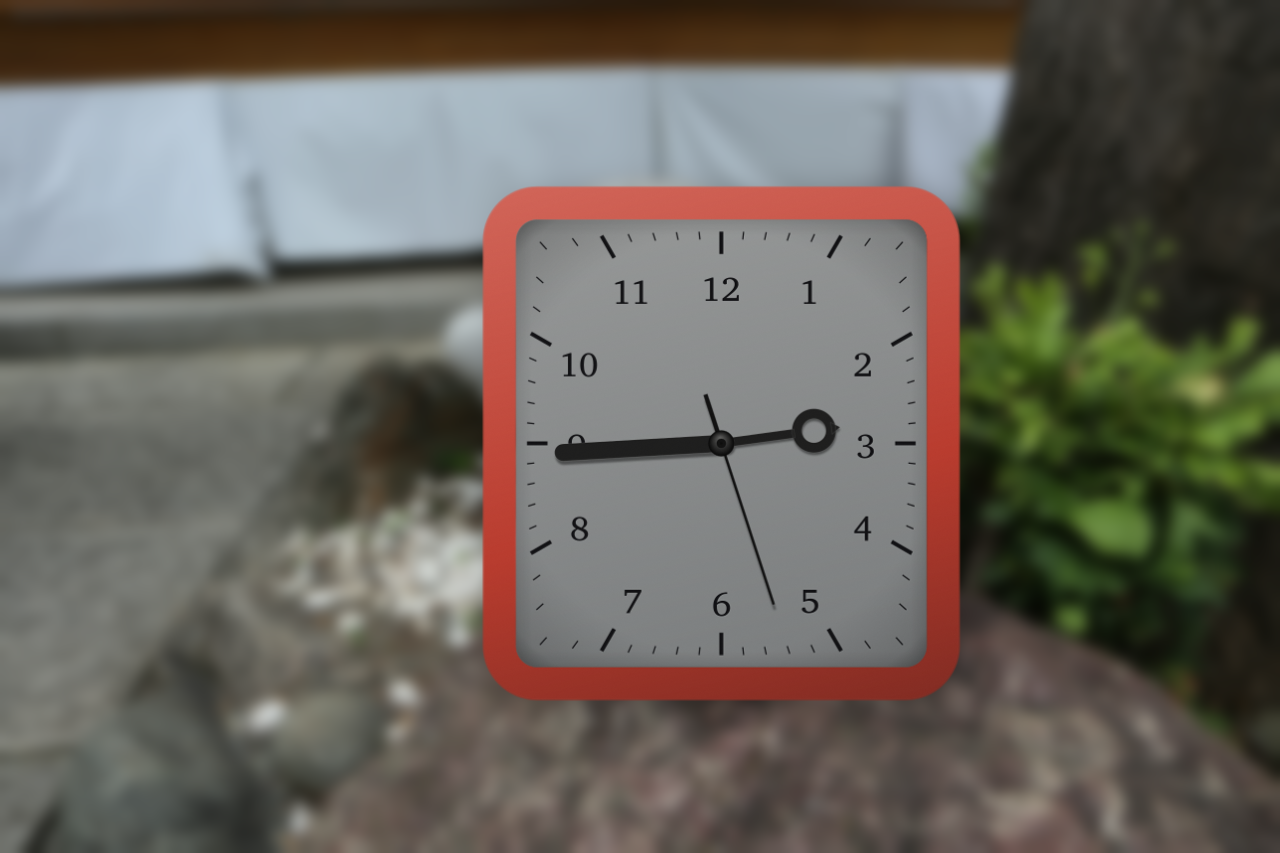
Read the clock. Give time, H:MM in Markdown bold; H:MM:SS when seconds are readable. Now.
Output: **2:44:27**
